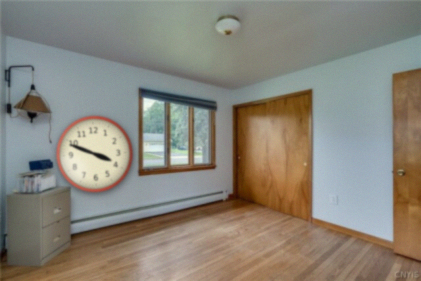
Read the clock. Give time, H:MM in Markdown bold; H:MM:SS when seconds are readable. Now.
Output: **3:49**
